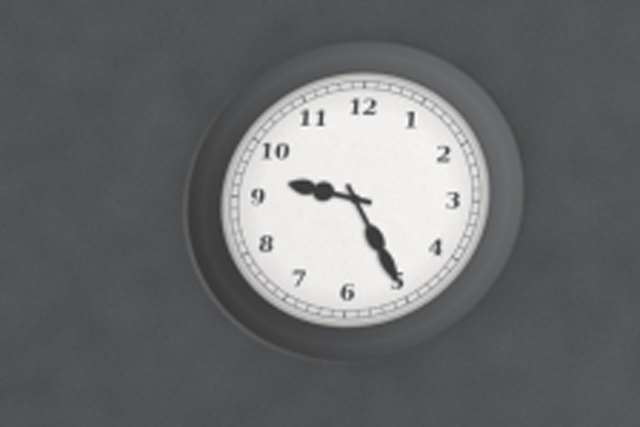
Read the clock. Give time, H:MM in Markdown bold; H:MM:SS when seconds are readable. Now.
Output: **9:25**
